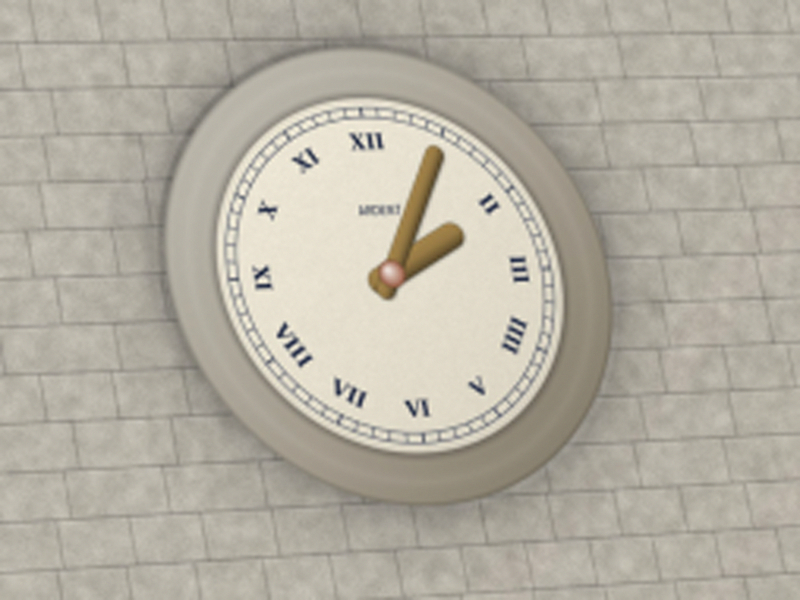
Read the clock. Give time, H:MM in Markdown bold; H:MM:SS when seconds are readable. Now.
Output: **2:05**
